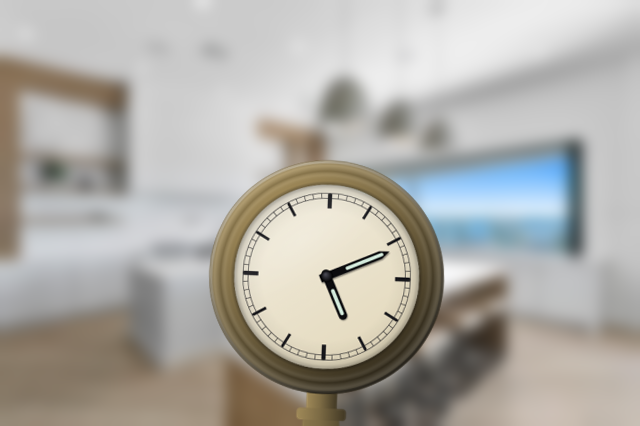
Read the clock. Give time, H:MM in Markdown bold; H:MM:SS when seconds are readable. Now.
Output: **5:11**
